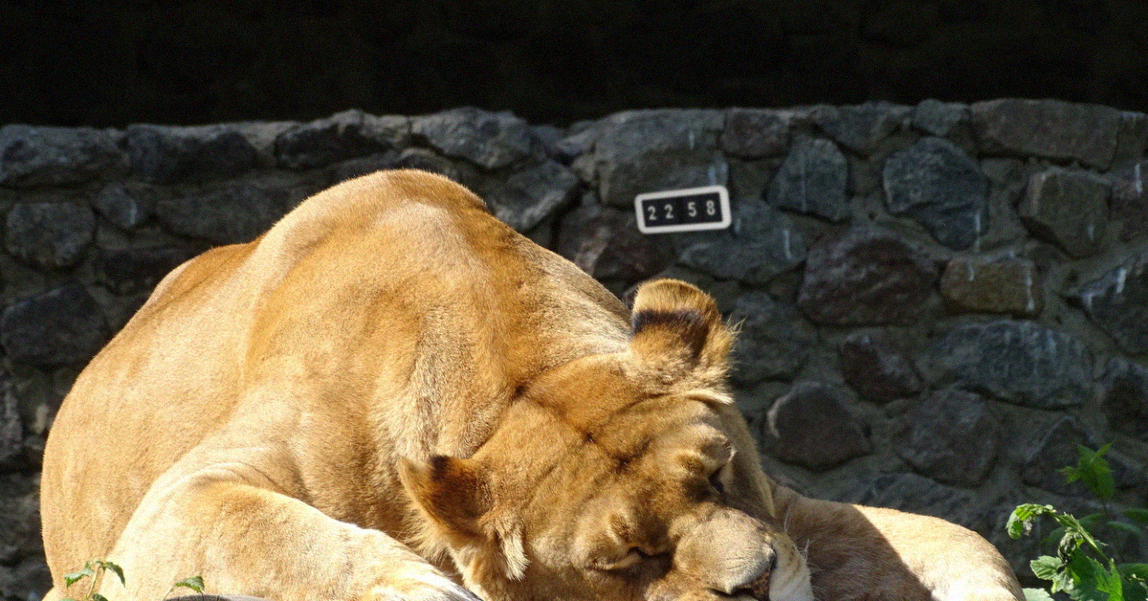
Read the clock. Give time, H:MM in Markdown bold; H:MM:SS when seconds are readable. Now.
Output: **22:58**
